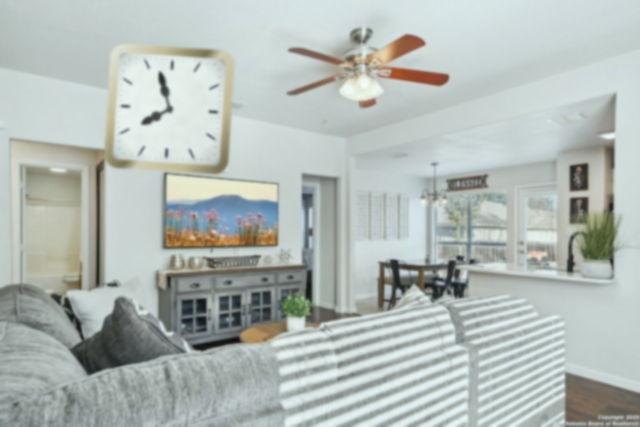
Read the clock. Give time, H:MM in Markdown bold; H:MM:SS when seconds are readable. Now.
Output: **7:57**
